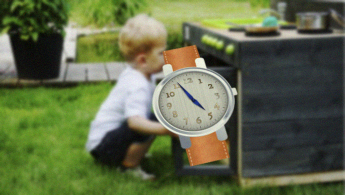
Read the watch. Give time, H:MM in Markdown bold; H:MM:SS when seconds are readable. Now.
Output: **4:56**
